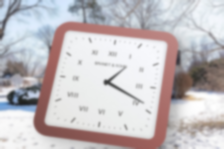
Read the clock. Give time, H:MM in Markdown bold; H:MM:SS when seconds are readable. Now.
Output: **1:19**
